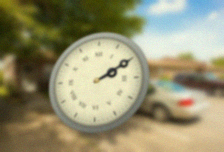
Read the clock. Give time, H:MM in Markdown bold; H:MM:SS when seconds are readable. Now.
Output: **2:10**
